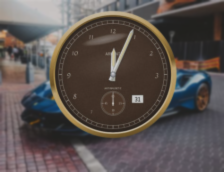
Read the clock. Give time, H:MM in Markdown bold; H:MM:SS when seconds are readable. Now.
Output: **12:04**
